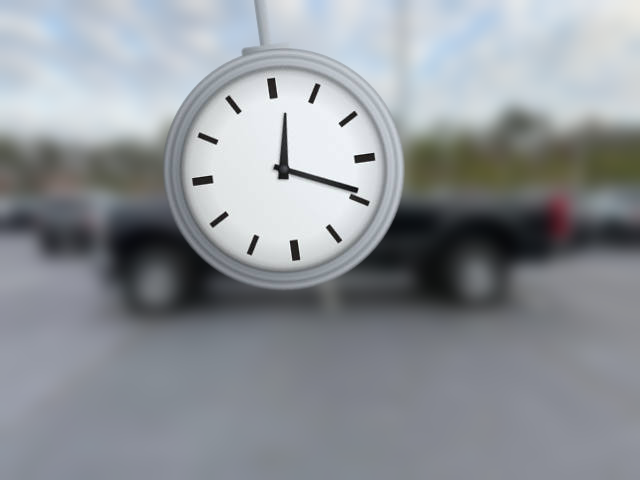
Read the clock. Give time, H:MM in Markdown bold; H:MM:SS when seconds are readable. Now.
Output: **12:19**
